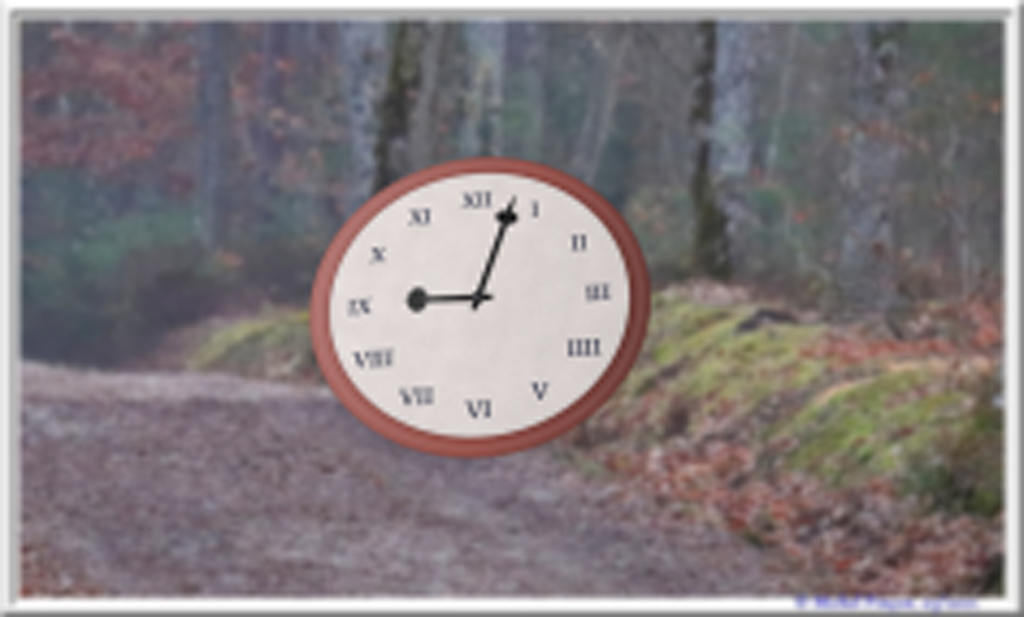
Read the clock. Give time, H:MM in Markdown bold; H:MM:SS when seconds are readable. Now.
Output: **9:03**
